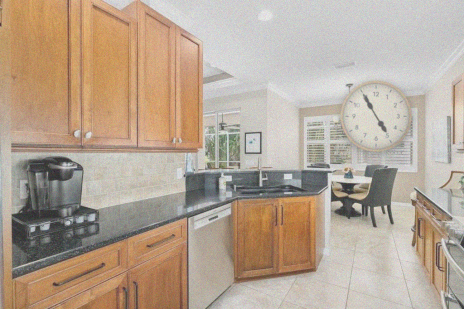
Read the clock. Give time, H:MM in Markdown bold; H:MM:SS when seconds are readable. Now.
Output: **4:55**
